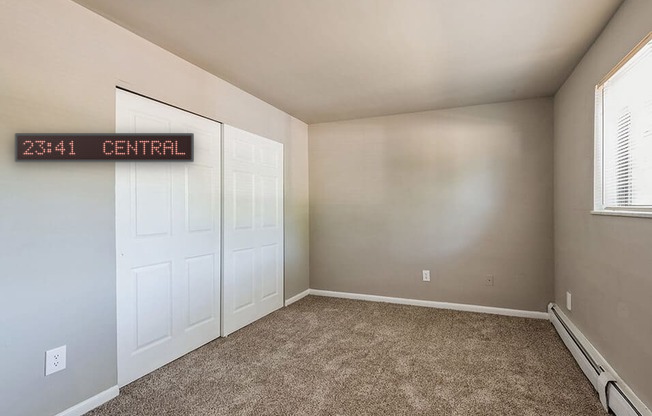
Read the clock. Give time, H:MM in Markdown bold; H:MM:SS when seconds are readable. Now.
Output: **23:41**
